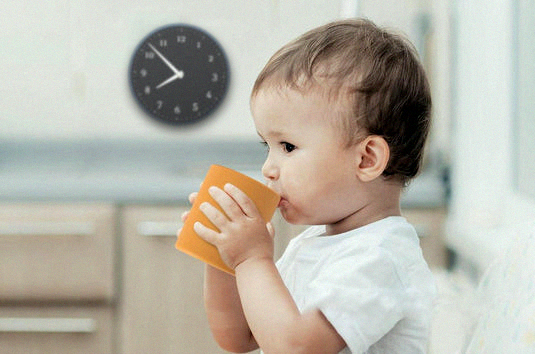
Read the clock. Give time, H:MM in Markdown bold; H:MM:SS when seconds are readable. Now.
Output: **7:52**
